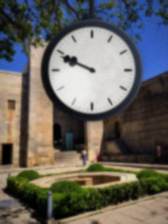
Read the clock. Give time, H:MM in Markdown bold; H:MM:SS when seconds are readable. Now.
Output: **9:49**
